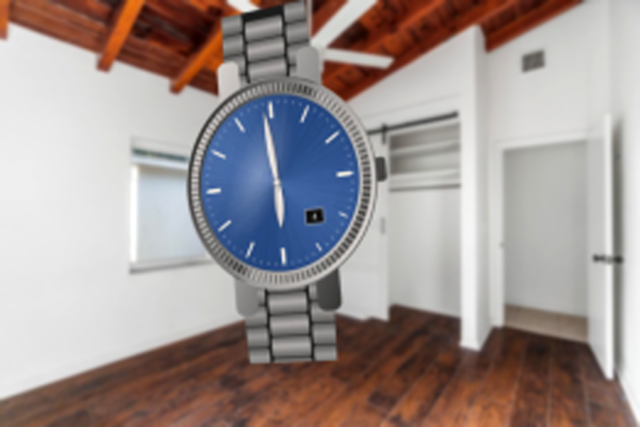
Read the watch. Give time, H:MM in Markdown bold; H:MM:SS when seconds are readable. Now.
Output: **5:59**
